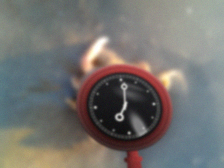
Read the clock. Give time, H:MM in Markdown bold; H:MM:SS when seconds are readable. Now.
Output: **7:01**
